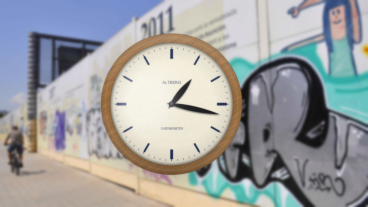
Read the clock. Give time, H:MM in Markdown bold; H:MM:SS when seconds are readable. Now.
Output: **1:17**
